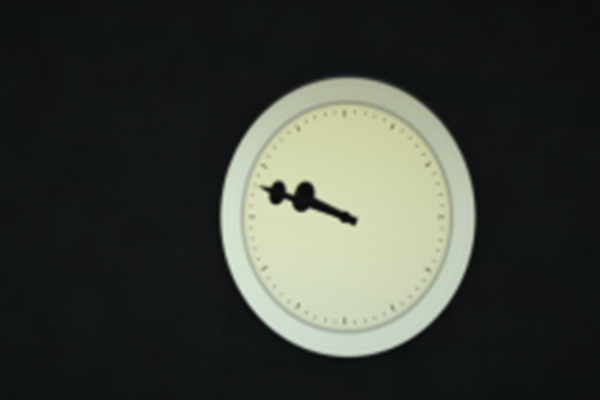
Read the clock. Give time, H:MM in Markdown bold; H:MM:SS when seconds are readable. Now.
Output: **9:48**
